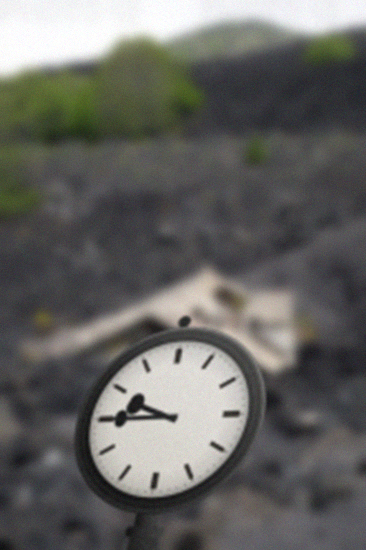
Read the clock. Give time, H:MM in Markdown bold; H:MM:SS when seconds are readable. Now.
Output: **9:45**
